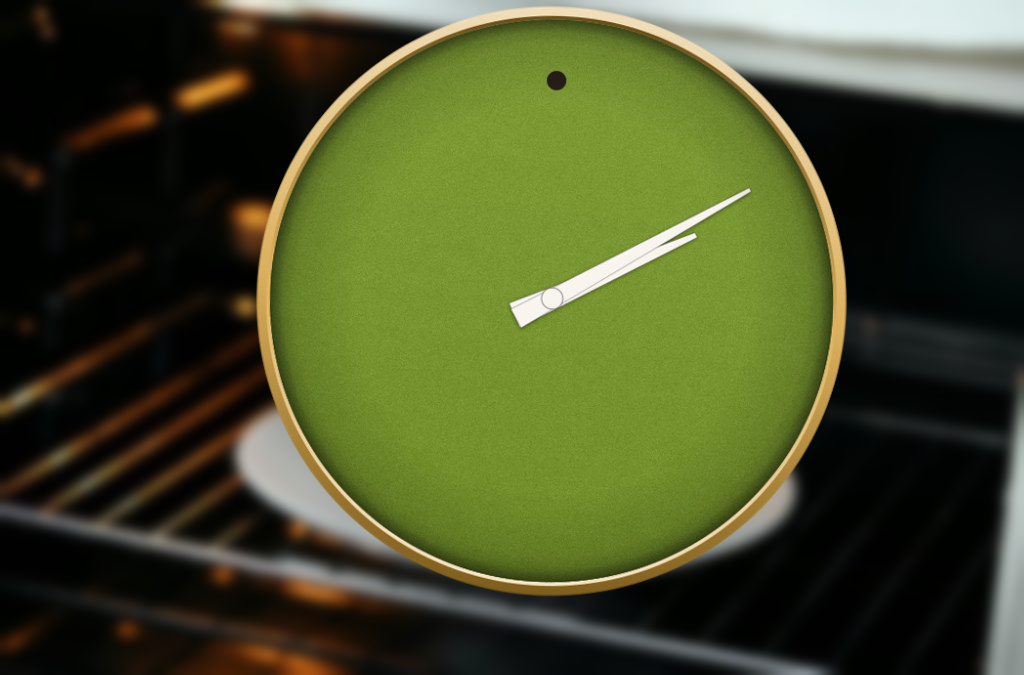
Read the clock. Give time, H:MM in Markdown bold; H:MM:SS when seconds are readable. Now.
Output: **2:10**
